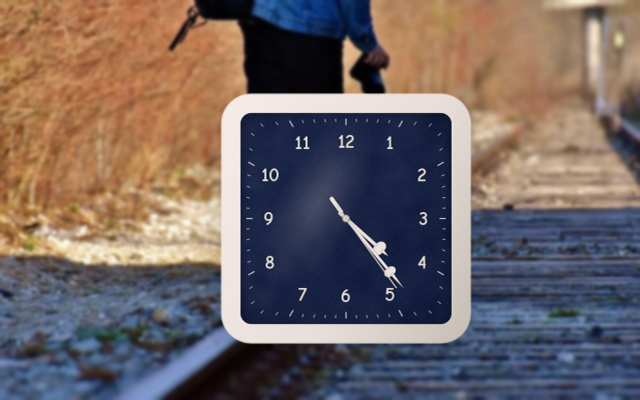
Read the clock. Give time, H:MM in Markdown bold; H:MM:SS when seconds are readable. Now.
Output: **4:23:24**
